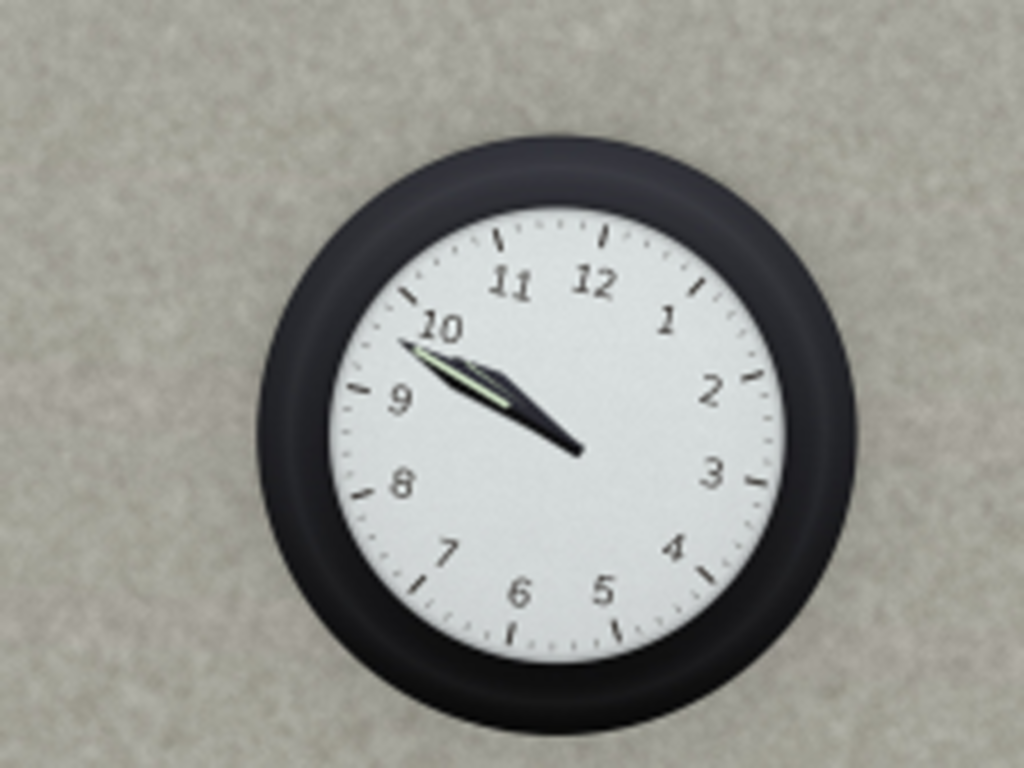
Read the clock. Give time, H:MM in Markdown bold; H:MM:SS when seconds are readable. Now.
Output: **9:48**
